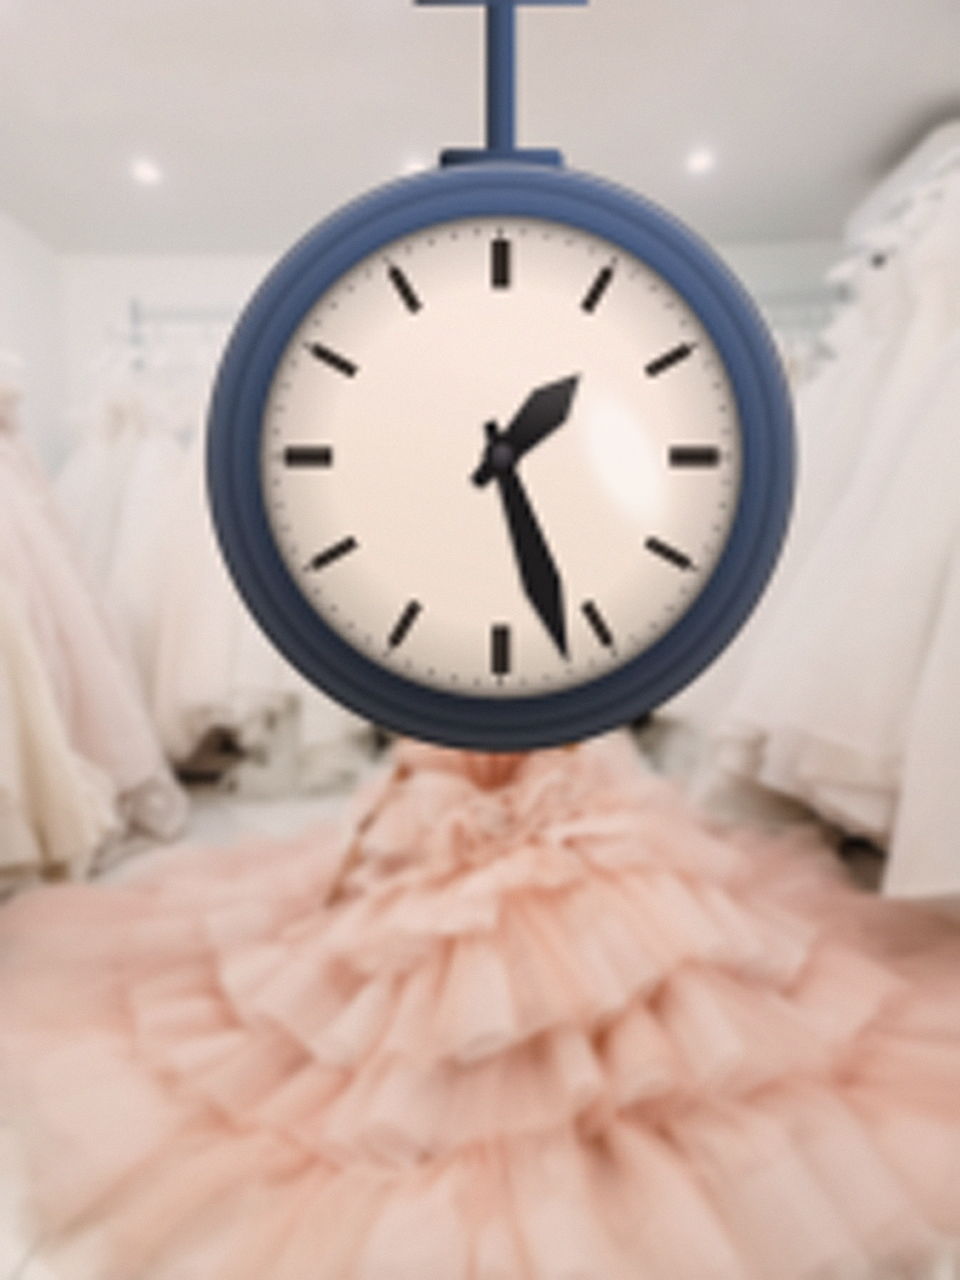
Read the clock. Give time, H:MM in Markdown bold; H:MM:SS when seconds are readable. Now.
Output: **1:27**
